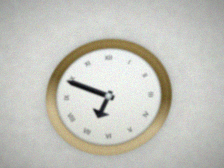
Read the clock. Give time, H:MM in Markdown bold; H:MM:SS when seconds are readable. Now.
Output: **6:49**
